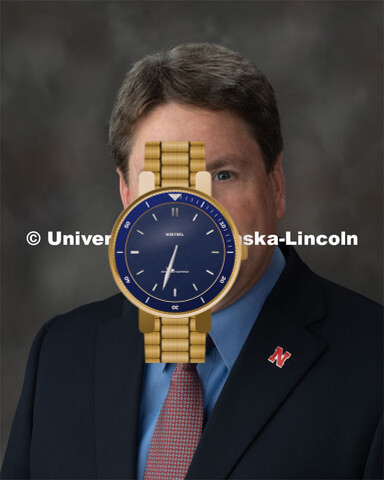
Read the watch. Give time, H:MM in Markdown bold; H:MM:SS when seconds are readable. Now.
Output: **6:33**
